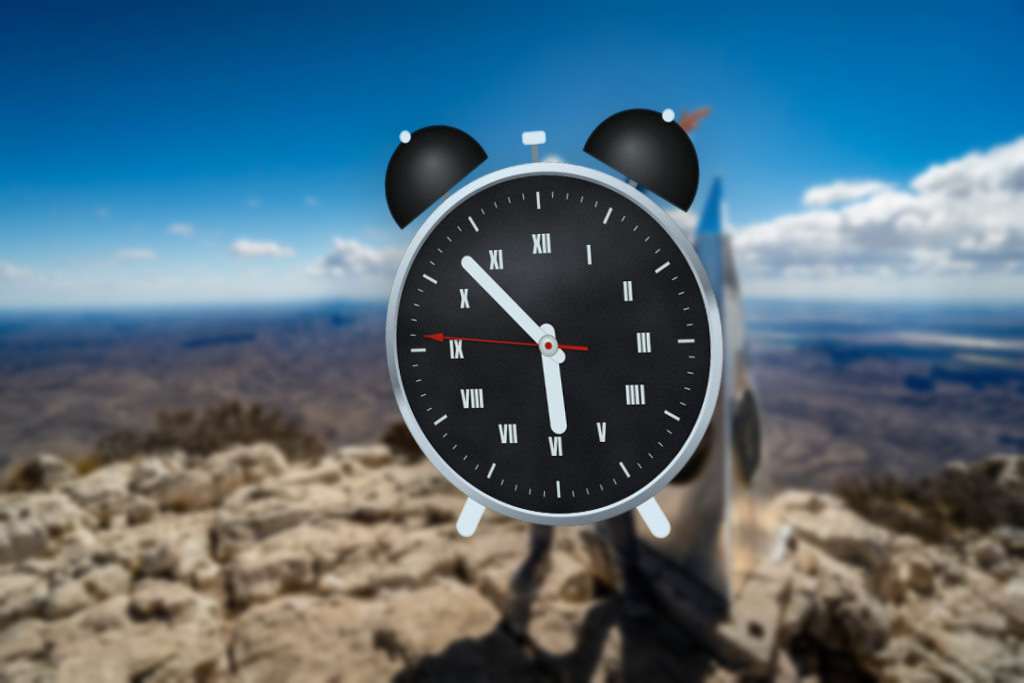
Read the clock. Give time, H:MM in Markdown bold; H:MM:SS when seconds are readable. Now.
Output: **5:52:46**
